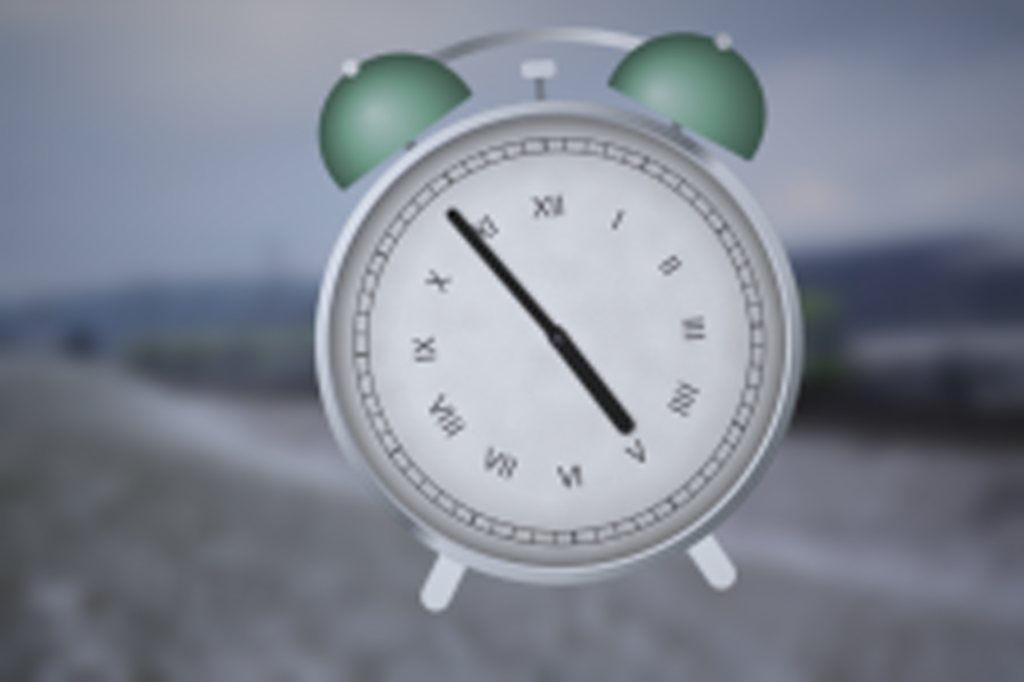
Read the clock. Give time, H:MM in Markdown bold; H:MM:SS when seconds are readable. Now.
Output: **4:54**
